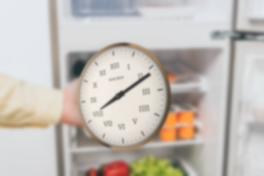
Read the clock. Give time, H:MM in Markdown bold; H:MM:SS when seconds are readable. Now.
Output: **8:11**
